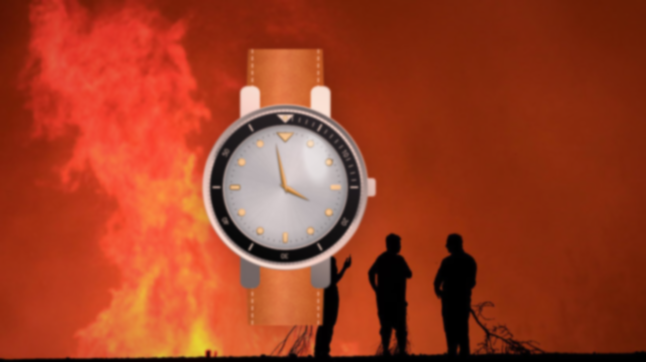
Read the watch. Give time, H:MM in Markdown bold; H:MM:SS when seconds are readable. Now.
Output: **3:58**
